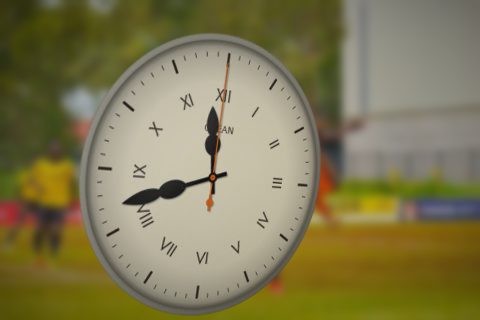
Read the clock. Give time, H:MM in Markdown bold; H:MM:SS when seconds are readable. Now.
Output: **11:42:00**
